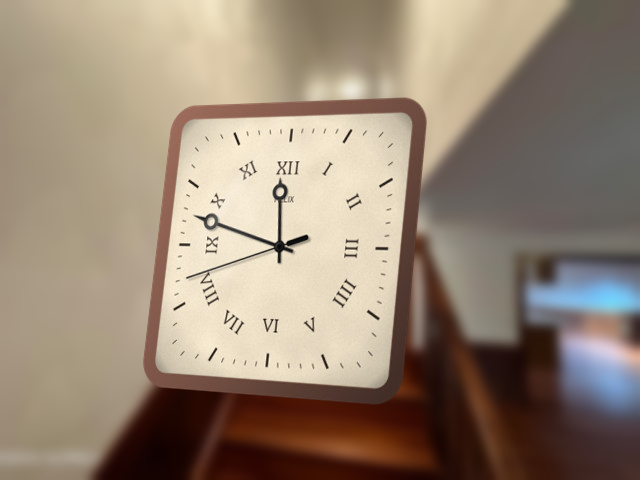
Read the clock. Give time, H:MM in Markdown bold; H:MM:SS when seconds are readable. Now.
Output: **11:47:42**
